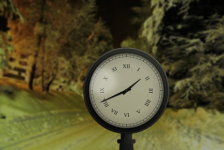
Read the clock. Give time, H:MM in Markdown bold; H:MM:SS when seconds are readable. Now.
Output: **1:41**
